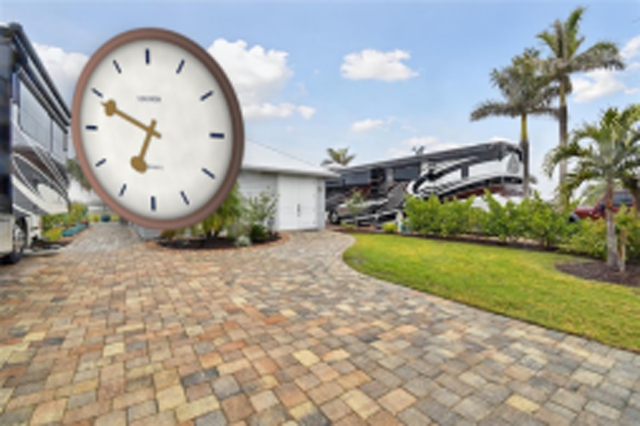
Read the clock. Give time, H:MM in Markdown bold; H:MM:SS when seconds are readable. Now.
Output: **6:49**
